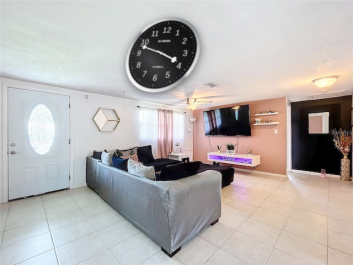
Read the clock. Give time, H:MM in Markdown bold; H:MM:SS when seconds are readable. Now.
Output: **3:48**
